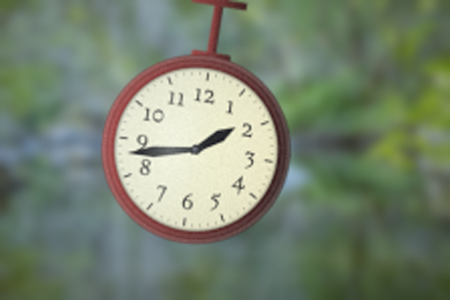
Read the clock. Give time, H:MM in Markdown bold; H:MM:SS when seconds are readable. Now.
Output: **1:43**
